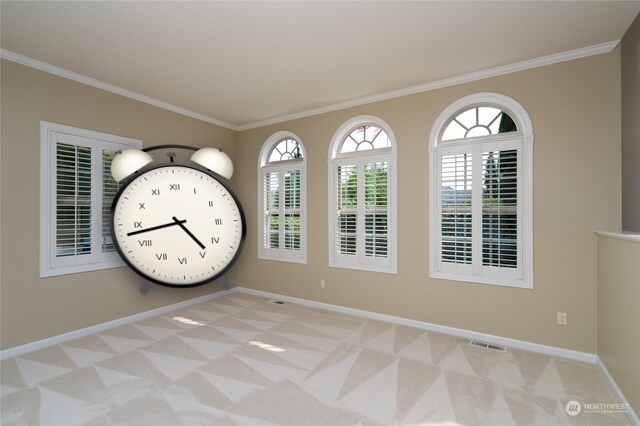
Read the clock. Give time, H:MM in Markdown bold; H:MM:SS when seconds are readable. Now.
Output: **4:43**
